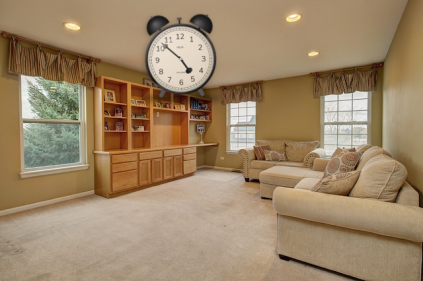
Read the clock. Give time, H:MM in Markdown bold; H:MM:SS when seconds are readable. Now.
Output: **4:52**
